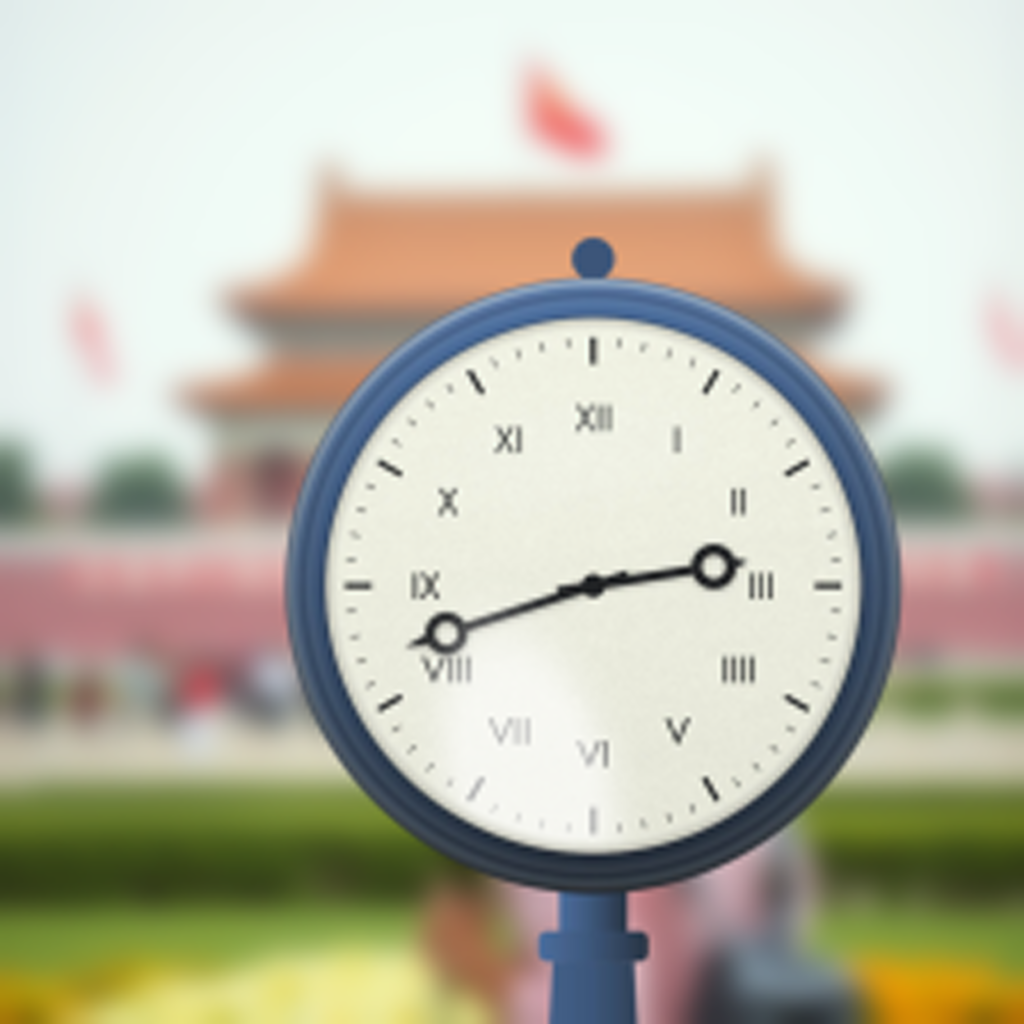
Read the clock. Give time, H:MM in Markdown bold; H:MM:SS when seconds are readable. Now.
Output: **2:42**
